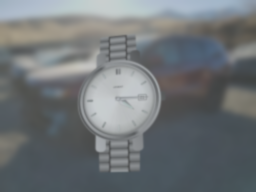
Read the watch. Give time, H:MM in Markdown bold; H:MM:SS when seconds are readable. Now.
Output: **4:15**
